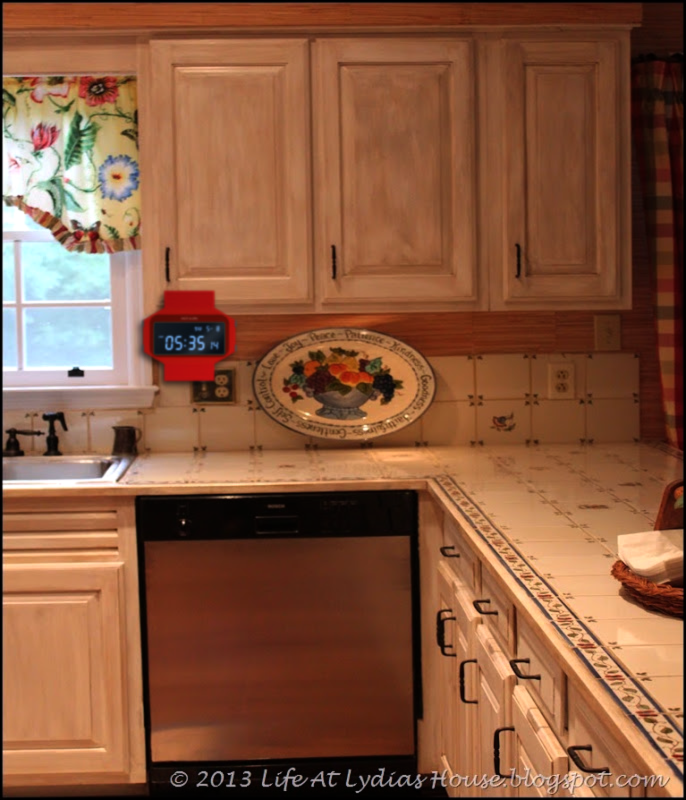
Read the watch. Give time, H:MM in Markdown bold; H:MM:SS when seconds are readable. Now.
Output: **5:35**
